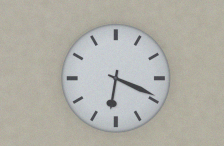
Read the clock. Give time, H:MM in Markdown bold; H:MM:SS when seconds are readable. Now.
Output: **6:19**
